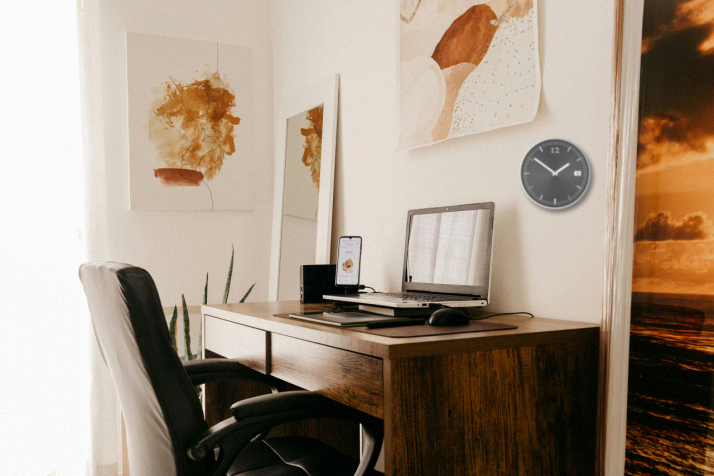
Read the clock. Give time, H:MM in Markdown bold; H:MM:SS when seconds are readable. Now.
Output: **1:51**
